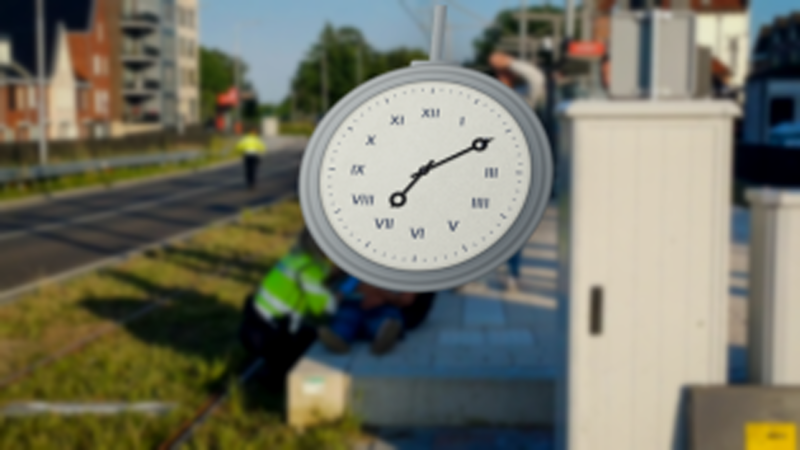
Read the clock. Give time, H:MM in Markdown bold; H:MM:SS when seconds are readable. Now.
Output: **7:10**
